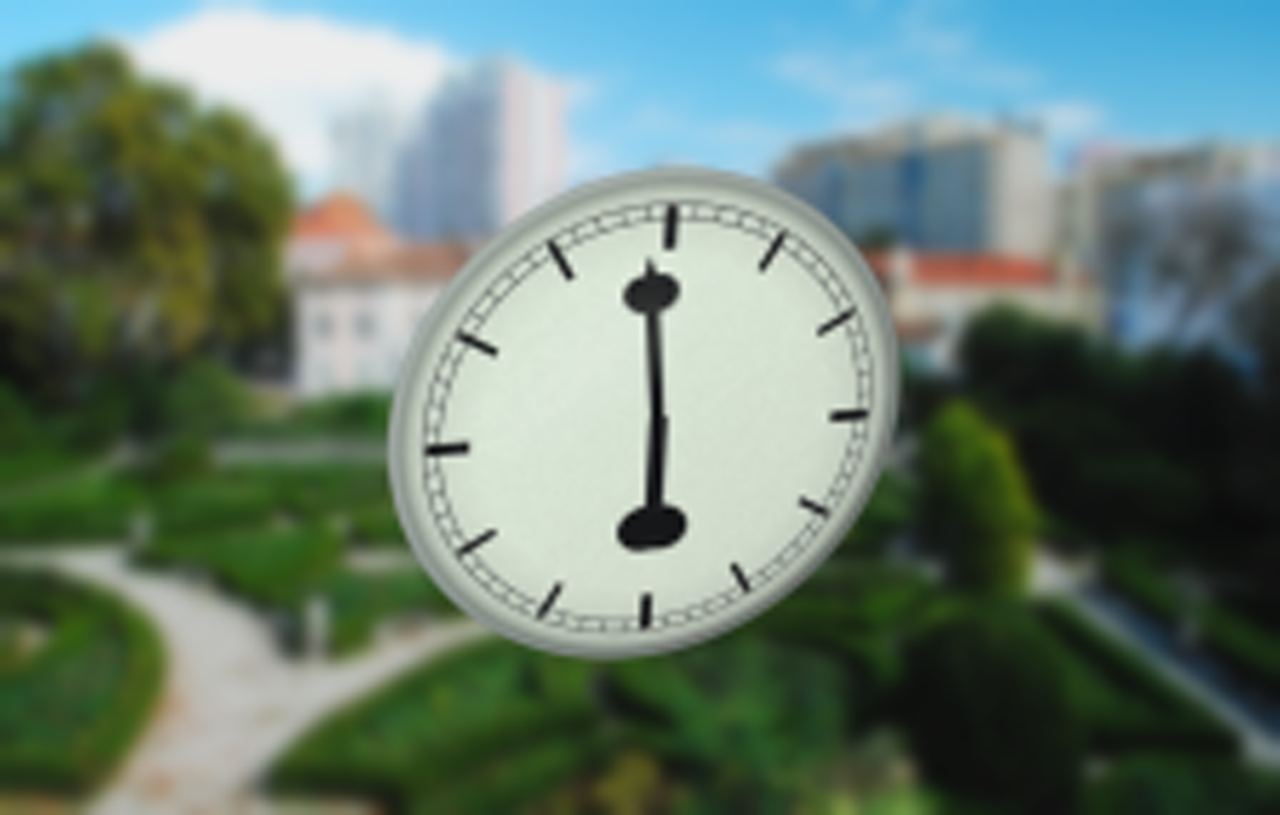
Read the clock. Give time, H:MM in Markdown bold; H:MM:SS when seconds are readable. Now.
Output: **5:59**
